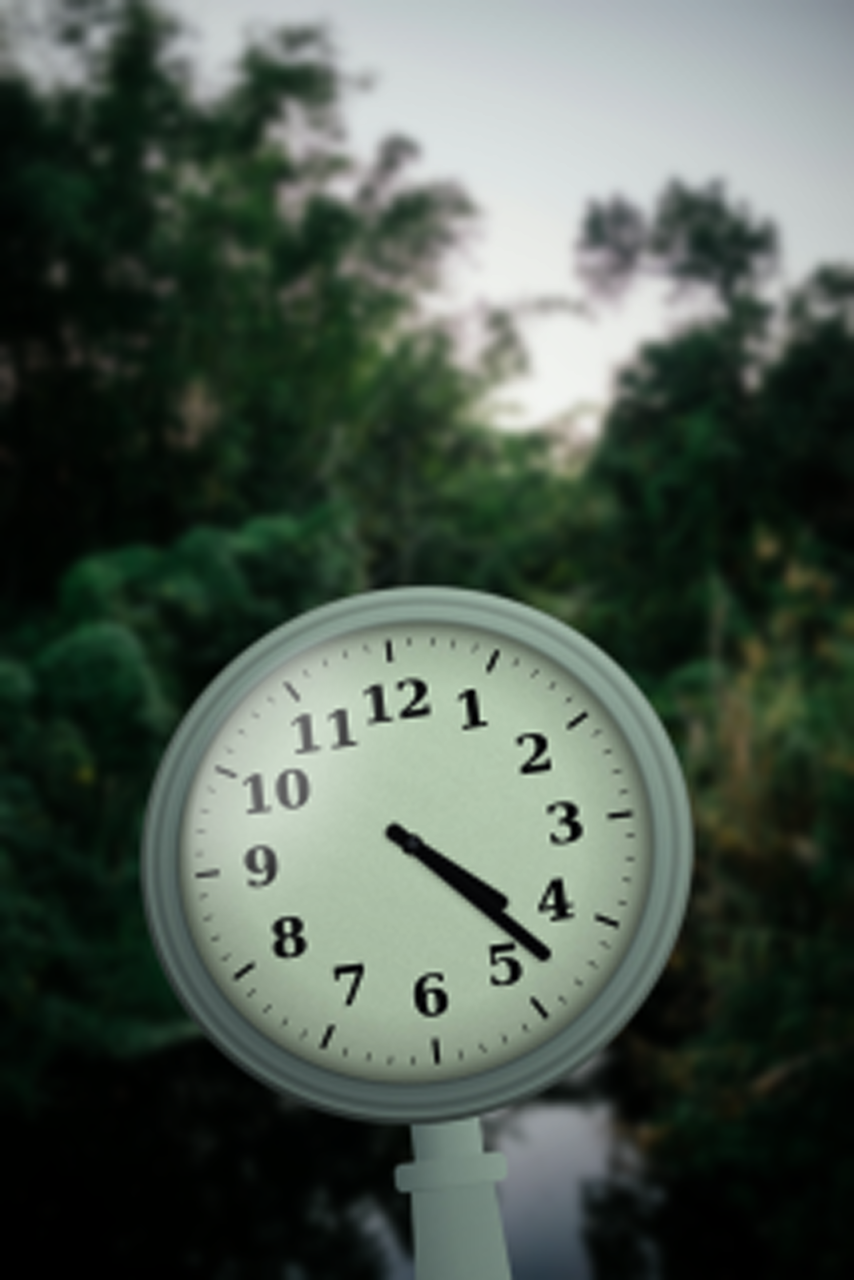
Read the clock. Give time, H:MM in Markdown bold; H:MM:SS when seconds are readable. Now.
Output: **4:23**
